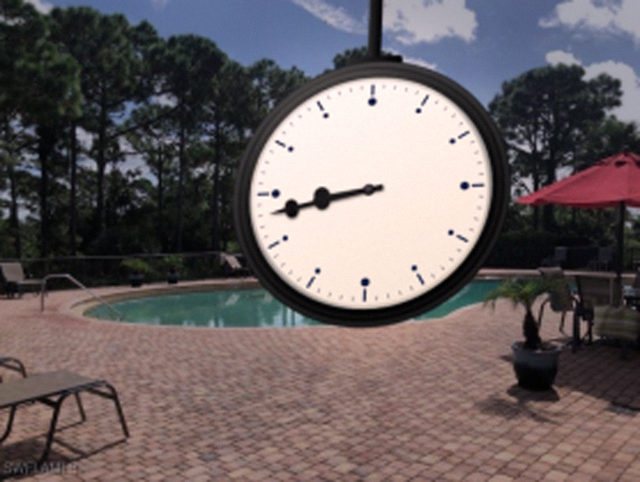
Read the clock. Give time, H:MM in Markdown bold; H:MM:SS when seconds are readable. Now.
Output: **8:43**
